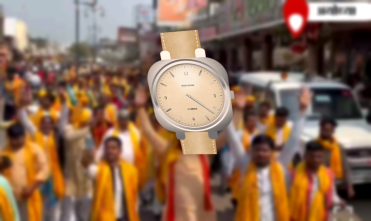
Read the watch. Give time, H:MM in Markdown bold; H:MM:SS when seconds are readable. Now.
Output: **4:22**
